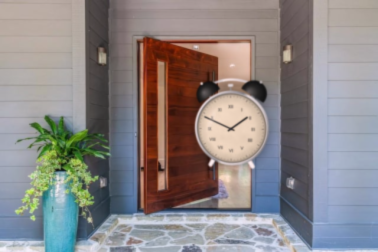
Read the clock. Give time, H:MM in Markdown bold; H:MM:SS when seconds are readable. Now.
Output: **1:49**
